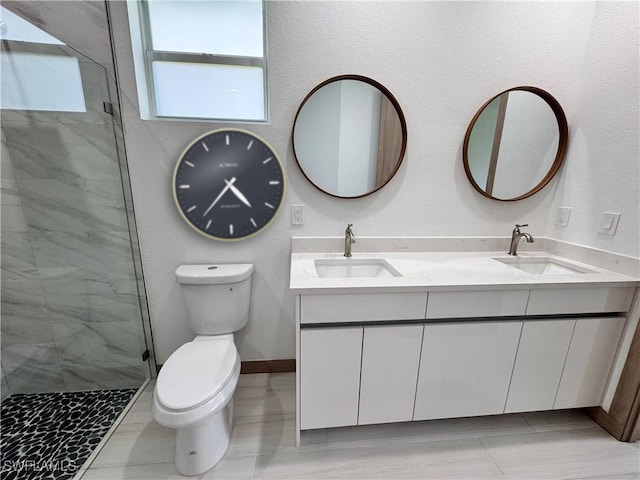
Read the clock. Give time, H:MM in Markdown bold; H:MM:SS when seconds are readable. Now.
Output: **4:37**
